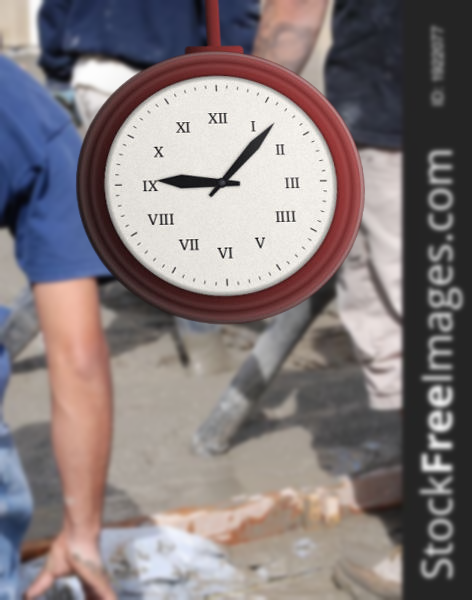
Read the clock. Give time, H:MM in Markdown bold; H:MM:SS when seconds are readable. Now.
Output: **9:07**
